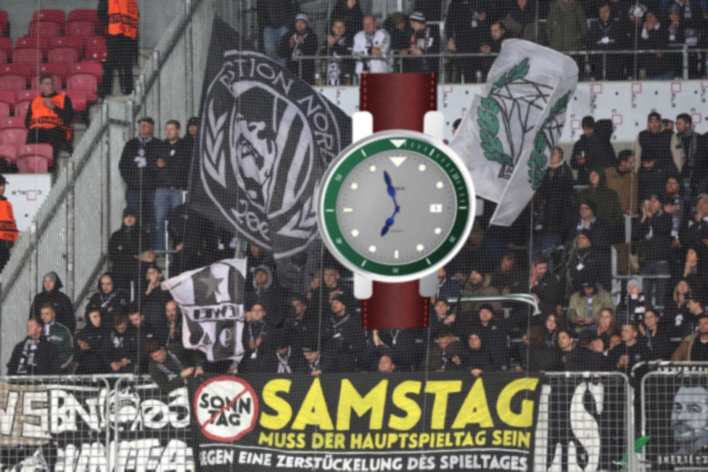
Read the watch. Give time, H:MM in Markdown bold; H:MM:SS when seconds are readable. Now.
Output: **6:57**
